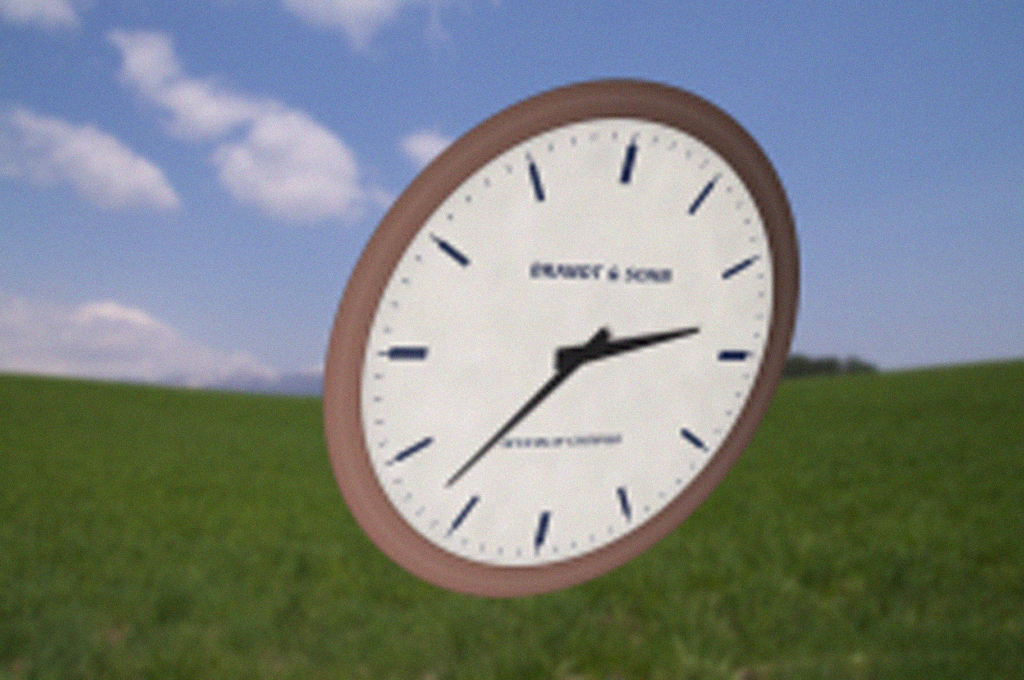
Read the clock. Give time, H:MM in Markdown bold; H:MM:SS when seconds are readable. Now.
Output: **2:37**
